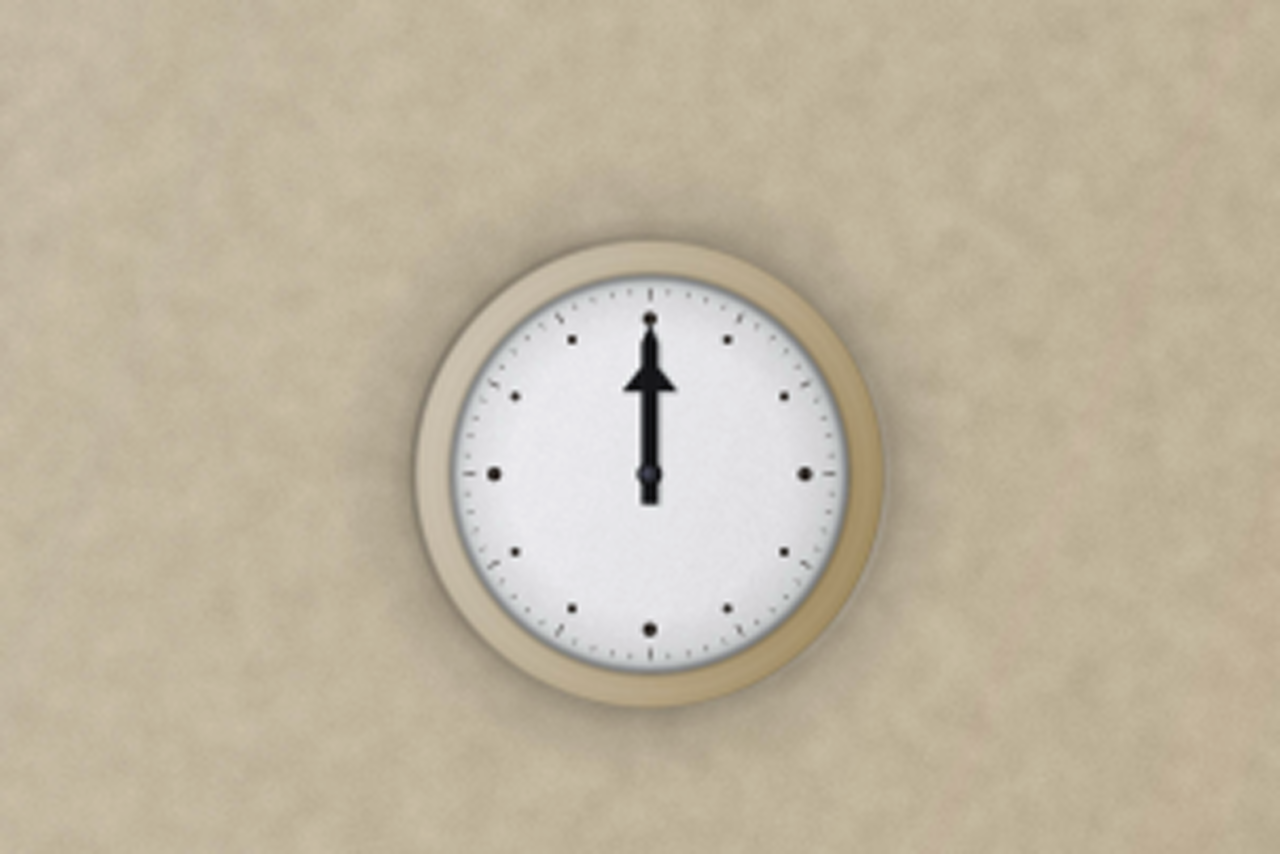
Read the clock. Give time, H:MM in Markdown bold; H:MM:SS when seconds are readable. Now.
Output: **12:00**
